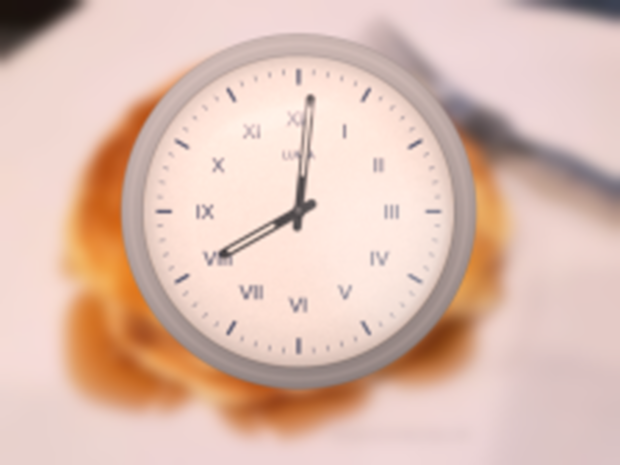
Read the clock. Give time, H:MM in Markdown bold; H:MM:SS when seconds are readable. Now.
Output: **8:01**
